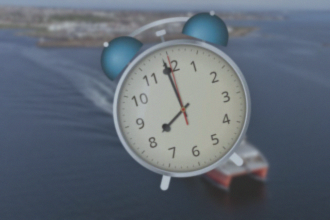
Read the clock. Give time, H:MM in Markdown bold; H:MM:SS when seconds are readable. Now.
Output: **7:59:00**
